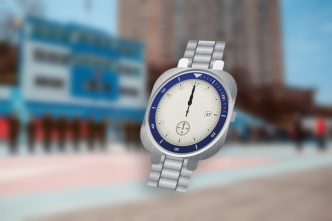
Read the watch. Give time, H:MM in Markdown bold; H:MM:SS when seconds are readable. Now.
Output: **12:00**
